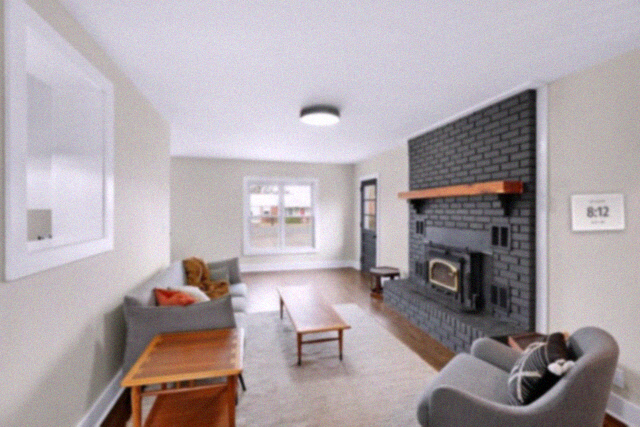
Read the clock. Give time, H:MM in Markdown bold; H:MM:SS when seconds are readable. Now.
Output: **8:12**
